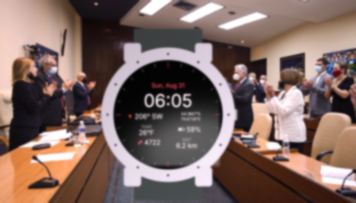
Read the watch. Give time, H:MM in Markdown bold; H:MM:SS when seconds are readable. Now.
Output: **6:05**
